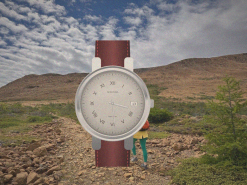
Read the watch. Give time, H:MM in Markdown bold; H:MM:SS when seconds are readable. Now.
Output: **3:29**
